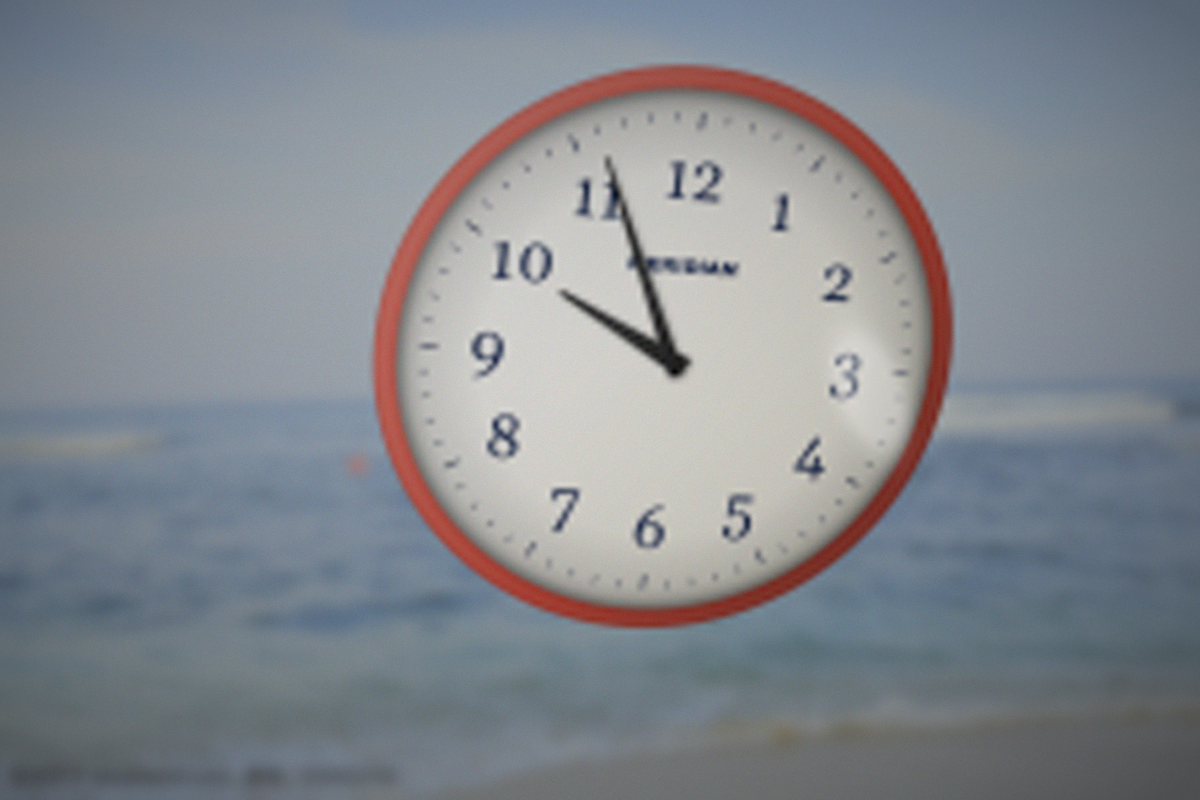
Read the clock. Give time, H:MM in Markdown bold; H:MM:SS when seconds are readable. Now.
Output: **9:56**
